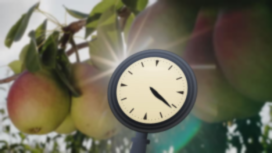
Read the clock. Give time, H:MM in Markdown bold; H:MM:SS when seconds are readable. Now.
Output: **4:21**
